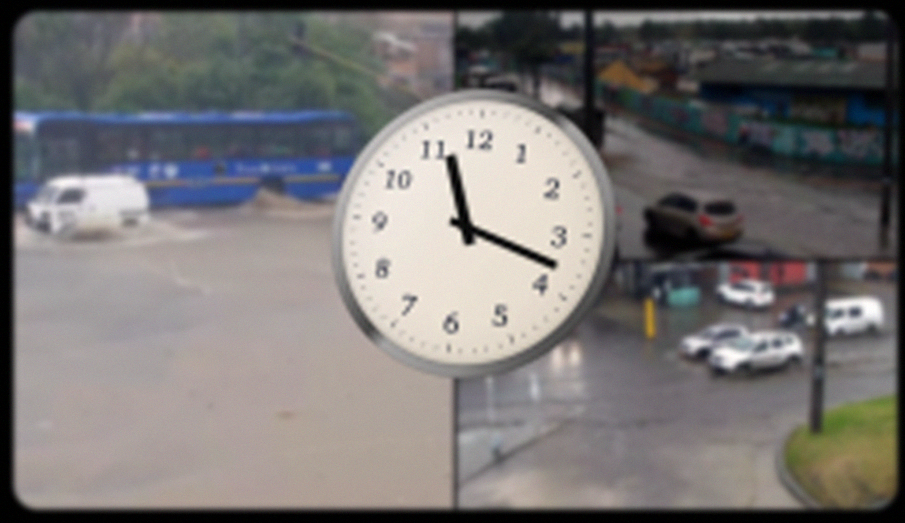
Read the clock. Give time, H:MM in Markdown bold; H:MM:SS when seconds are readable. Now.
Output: **11:18**
